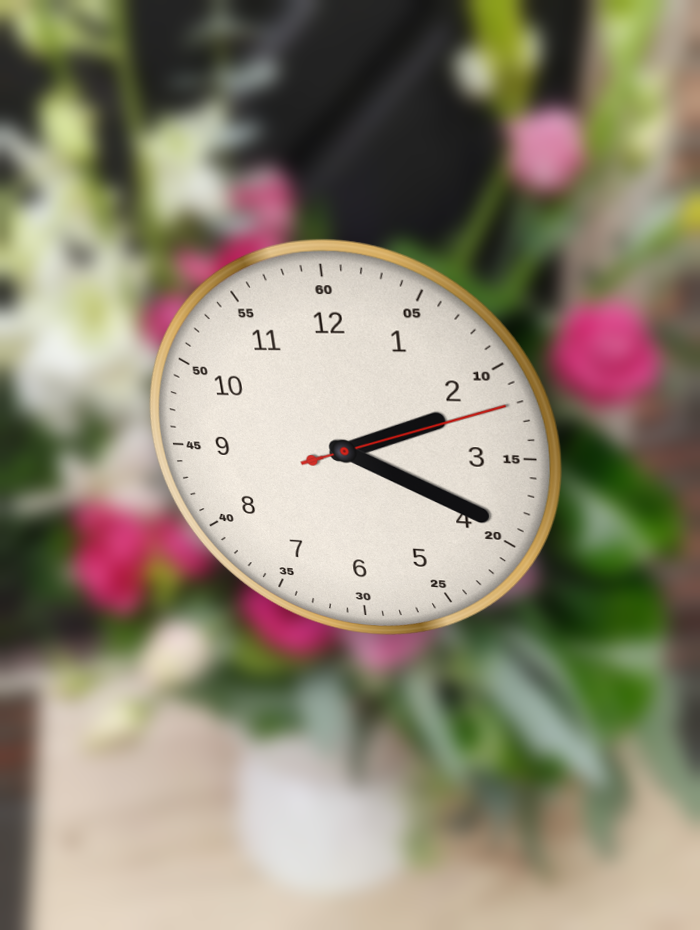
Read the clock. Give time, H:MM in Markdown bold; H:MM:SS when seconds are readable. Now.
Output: **2:19:12**
